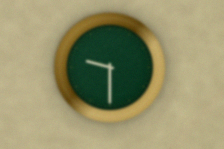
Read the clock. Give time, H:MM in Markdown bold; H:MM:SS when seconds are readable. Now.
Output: **9:30**
